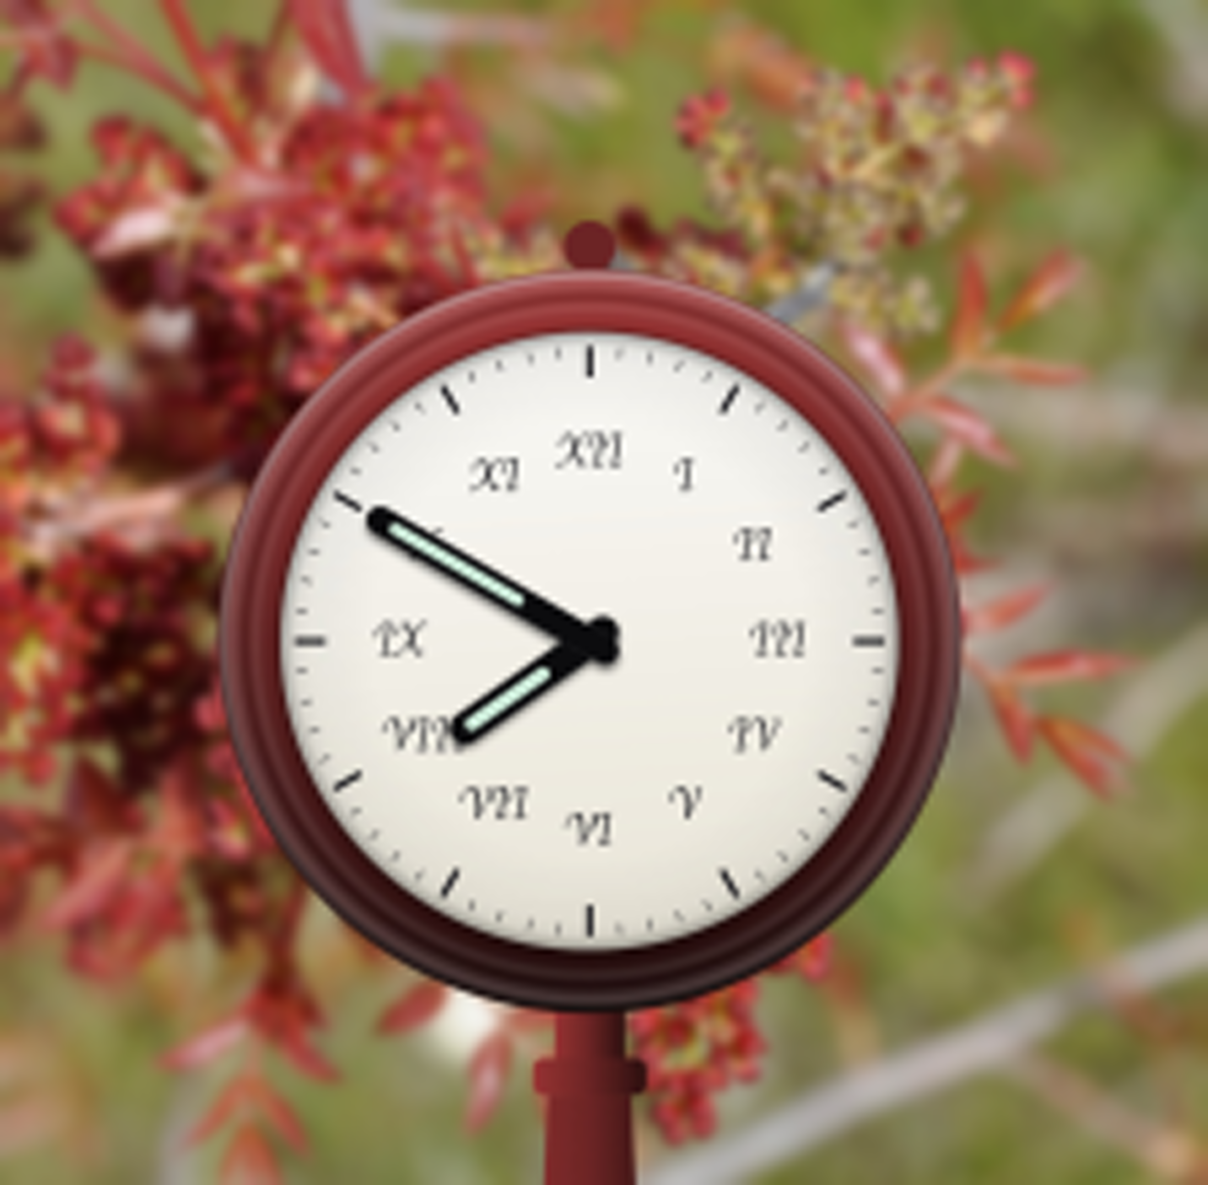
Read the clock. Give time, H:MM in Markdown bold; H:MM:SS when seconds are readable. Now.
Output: **7:50**
